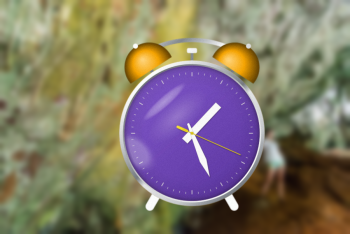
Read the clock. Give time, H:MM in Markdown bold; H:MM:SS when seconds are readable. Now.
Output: **1:26:19**
